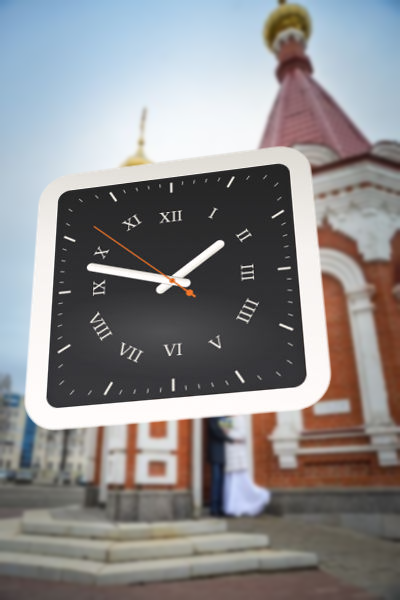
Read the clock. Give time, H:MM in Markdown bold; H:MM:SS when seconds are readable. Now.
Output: **1:47:52**
